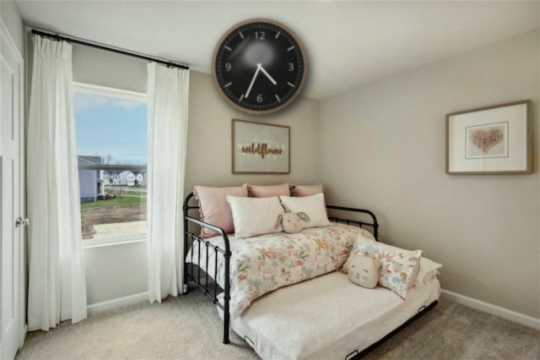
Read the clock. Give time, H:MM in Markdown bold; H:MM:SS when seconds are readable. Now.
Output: **4:34**
